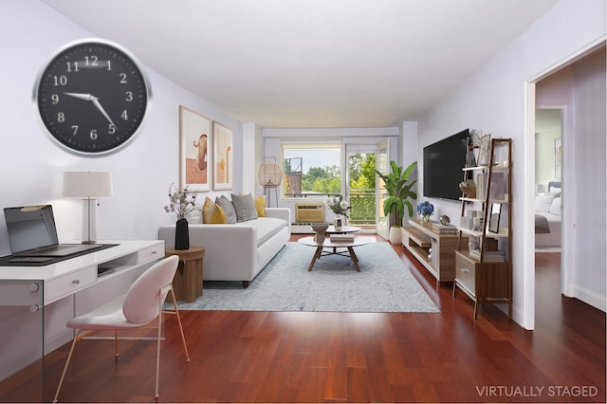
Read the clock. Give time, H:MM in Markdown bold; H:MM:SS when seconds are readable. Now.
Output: **9:24**
